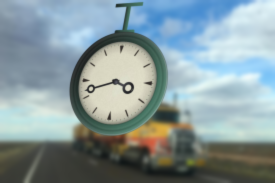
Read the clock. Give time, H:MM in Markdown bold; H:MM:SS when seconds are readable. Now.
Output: **3:42**
